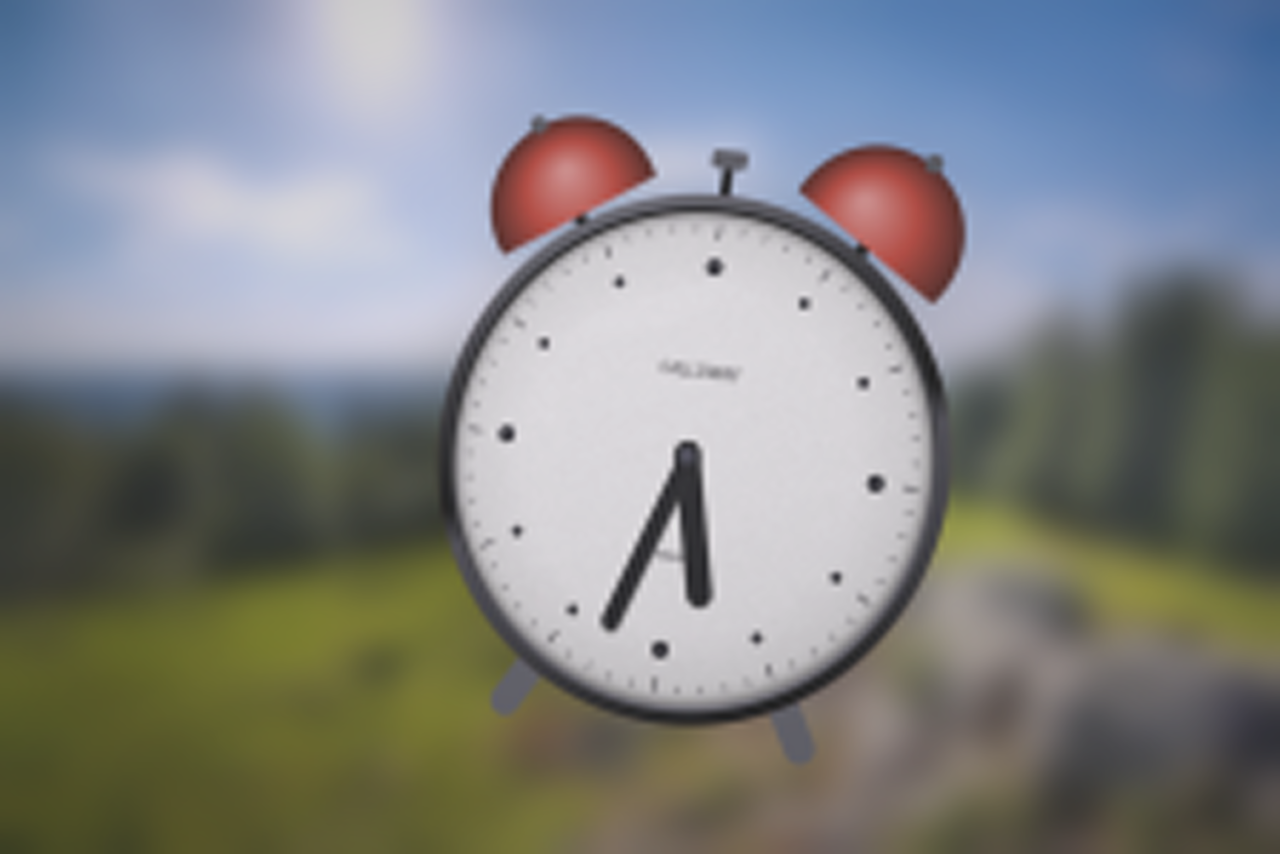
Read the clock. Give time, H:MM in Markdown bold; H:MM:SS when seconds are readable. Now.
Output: **5:33**
